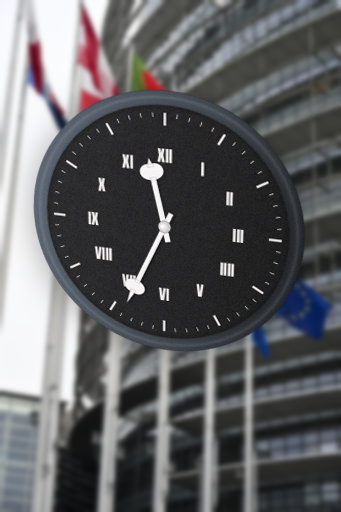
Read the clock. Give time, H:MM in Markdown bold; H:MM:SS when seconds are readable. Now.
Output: **11:34**
